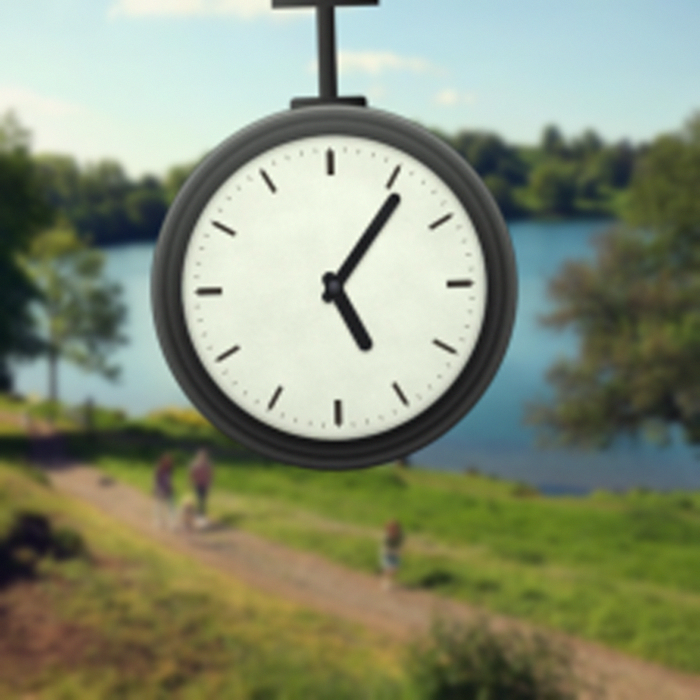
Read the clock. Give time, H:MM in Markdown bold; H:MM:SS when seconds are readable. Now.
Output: **5:06**
